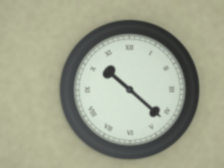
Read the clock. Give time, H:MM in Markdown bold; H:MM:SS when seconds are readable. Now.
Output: **10:22**
